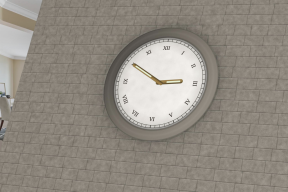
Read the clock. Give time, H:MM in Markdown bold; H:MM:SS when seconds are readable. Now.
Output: **2:50**
